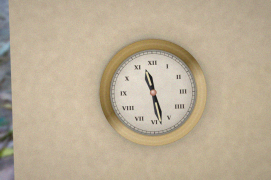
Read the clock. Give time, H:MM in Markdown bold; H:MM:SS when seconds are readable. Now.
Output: **11:28**
